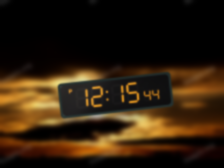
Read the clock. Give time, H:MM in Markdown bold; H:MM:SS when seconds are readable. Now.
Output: **12:15:44**
